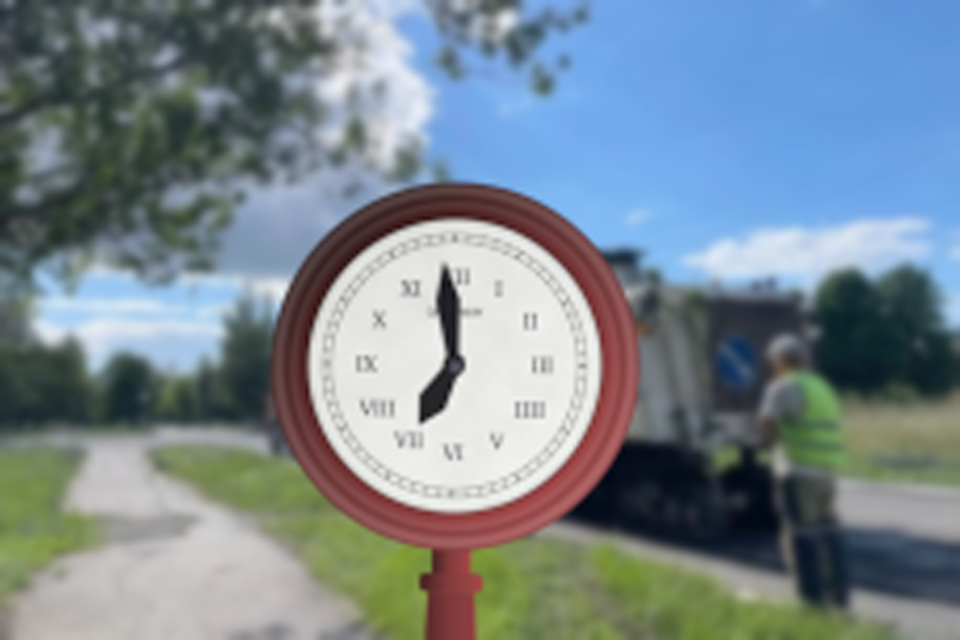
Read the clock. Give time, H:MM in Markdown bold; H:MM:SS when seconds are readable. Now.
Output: **6:59**
